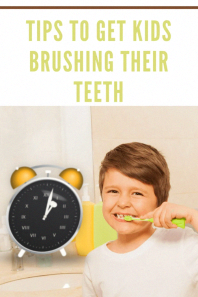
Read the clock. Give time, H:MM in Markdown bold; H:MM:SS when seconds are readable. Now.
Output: **1:02**
